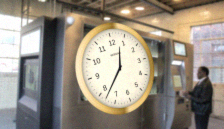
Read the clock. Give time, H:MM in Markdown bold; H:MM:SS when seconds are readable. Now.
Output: **12:38**
